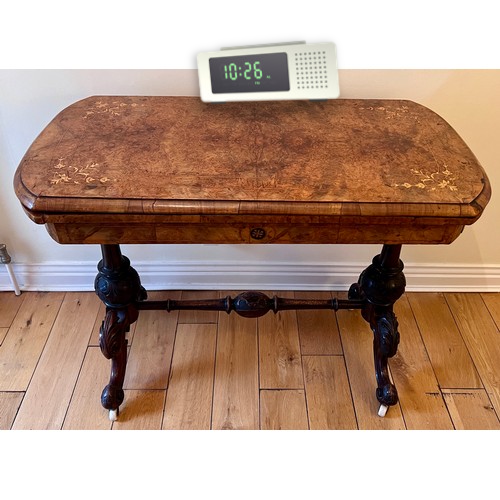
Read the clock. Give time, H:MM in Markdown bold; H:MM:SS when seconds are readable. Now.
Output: **10:26**
